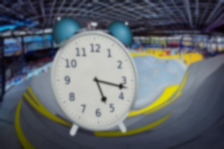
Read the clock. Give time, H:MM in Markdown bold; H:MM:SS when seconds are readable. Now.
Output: **5:17**
